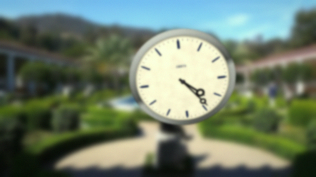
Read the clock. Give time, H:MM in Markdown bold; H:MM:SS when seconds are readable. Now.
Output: **4:24**
